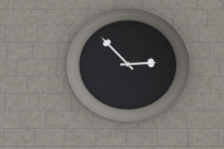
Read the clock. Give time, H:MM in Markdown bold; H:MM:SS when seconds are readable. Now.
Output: **2:53**
